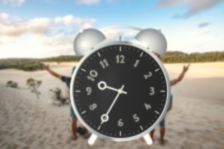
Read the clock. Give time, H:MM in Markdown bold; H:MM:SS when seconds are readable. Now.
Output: **9:35**
